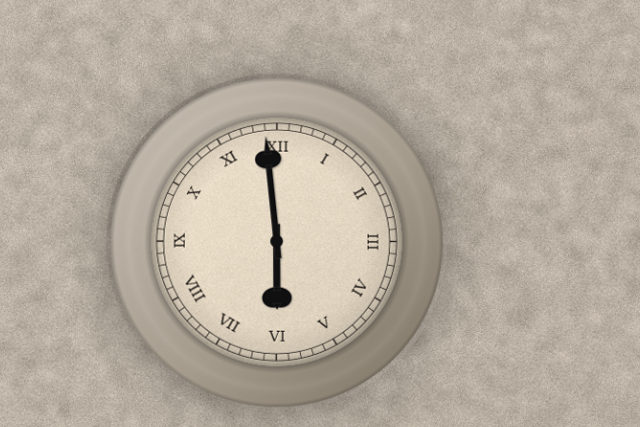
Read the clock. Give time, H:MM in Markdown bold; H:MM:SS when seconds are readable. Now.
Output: **5:59**
